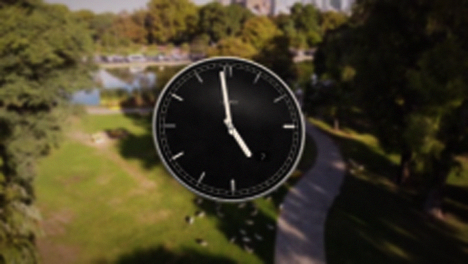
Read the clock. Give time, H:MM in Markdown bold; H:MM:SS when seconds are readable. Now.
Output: **4:59**
